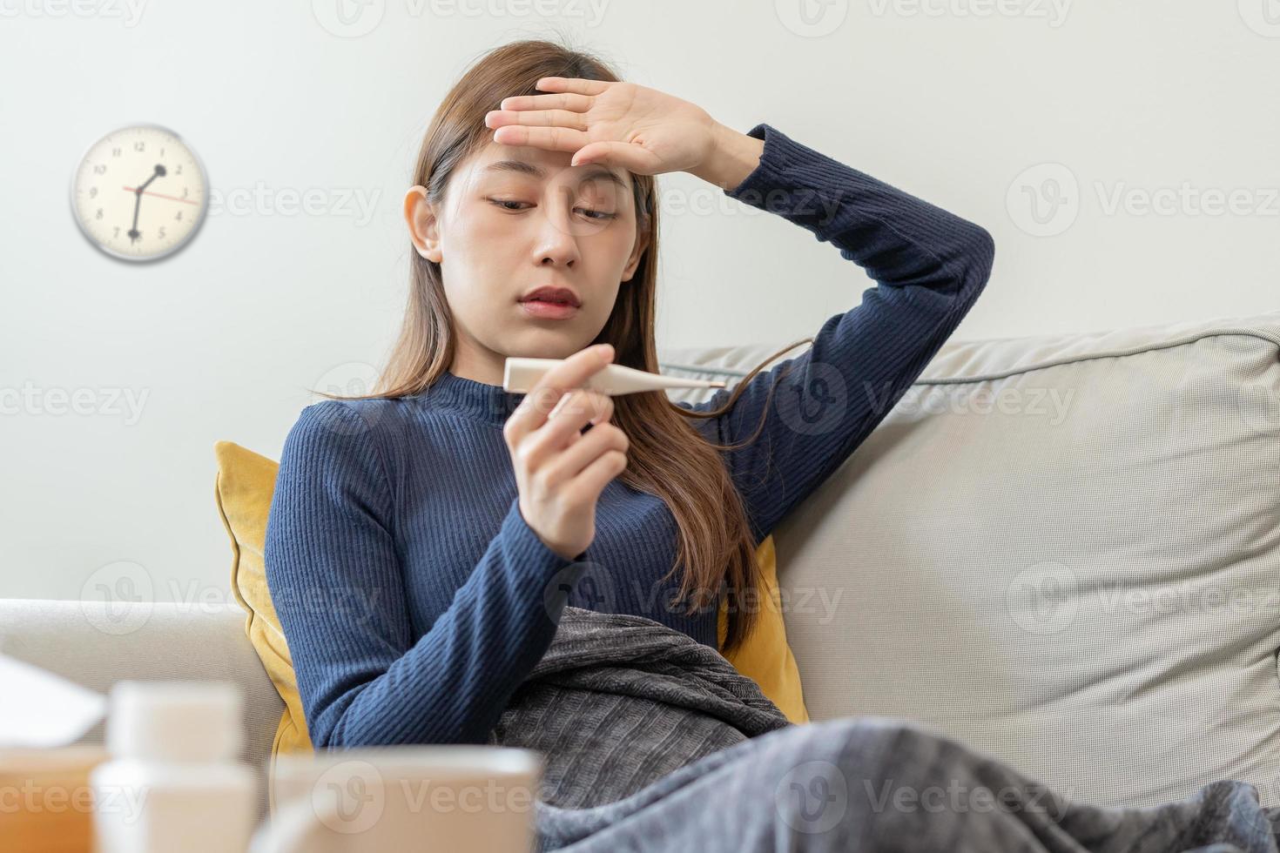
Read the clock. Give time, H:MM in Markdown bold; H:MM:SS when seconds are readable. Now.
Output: **1:31:17**
